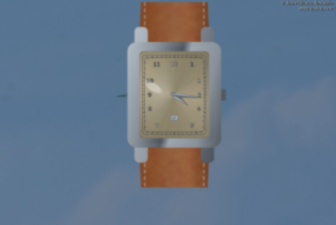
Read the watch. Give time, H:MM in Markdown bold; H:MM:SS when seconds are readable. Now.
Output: **4:16**
